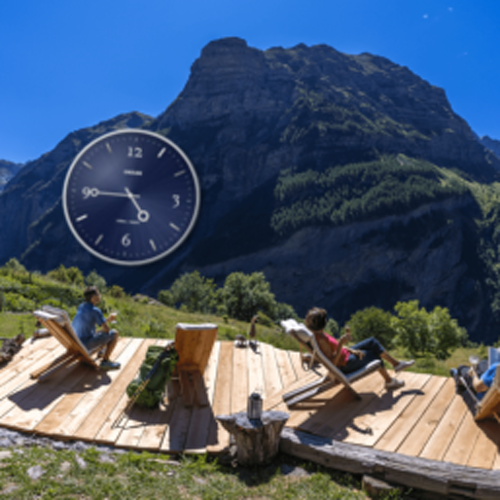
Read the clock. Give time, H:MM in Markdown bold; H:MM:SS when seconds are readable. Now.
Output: **4:45**
